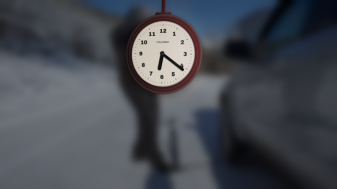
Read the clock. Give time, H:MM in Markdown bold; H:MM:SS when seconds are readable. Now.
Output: **6:21**
